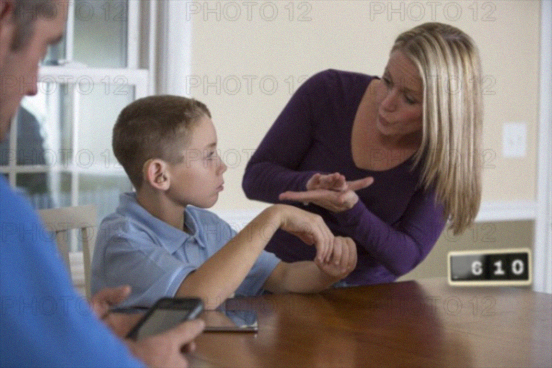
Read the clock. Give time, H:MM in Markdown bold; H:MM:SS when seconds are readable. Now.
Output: **6:10**
